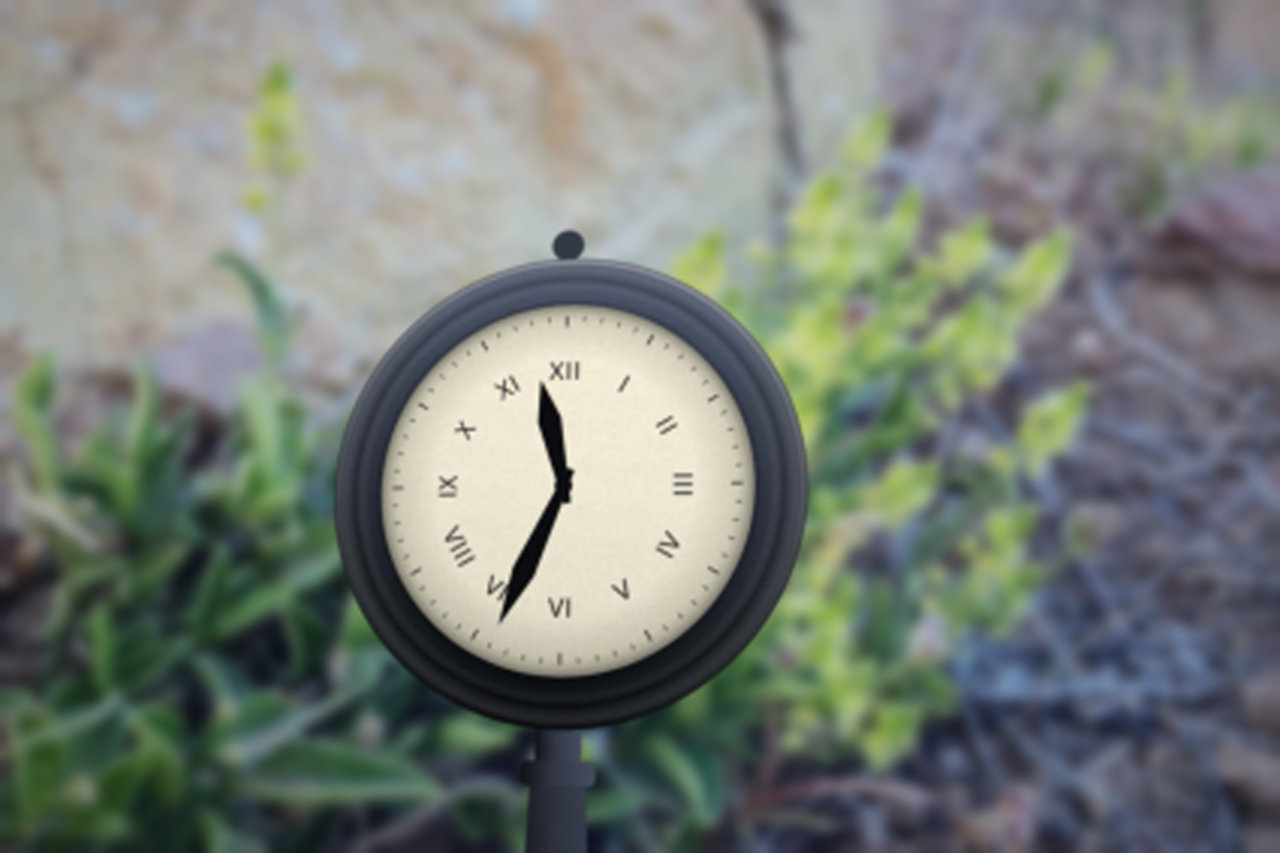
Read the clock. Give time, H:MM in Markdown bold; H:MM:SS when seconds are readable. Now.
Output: **11:34**
